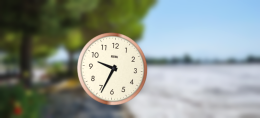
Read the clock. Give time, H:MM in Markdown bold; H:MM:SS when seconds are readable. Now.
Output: **9:34**
